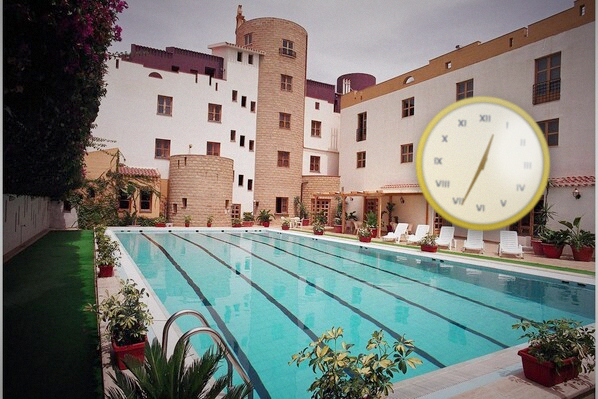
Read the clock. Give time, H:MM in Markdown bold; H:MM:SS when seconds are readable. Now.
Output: **12:34**
